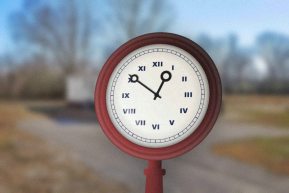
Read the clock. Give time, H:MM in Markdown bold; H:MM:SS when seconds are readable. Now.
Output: **12:51**
